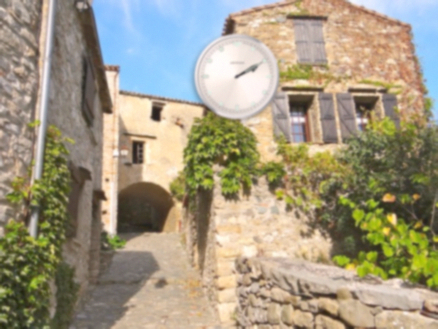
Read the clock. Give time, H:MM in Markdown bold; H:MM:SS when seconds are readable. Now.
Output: **2:10**
